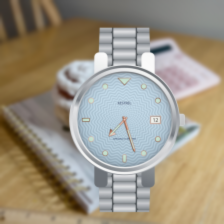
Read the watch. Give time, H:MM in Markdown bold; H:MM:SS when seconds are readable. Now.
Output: **7:27**
